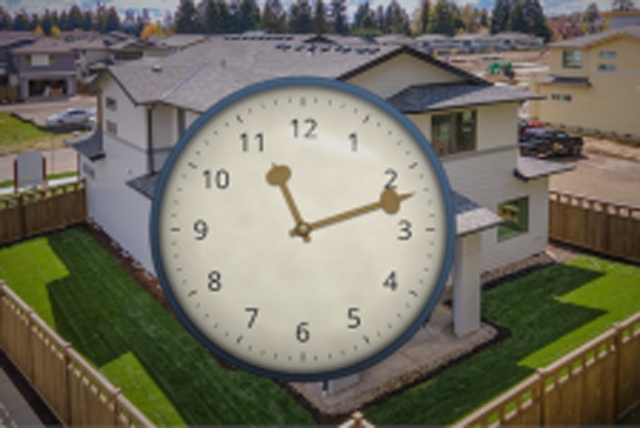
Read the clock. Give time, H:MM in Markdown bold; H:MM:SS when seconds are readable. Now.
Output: **11:12**
